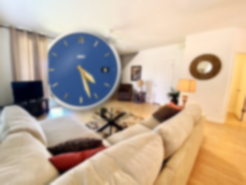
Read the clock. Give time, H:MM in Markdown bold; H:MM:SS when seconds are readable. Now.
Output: **4:27**
